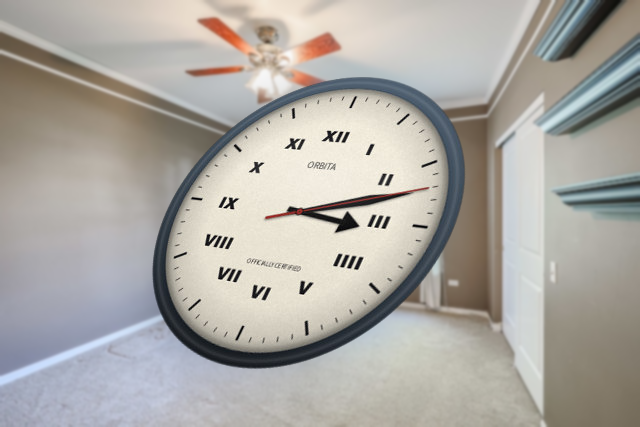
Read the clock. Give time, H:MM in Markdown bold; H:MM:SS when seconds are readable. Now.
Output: **3:12:12**
